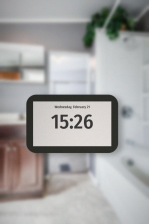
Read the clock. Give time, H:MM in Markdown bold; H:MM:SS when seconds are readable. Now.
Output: **15:26**
